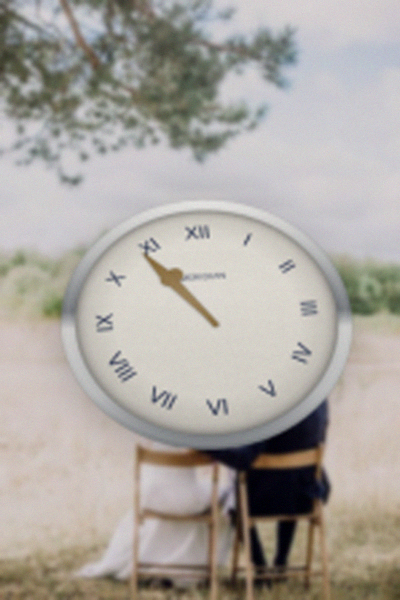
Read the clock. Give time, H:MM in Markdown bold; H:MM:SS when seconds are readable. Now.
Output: **10:54**
